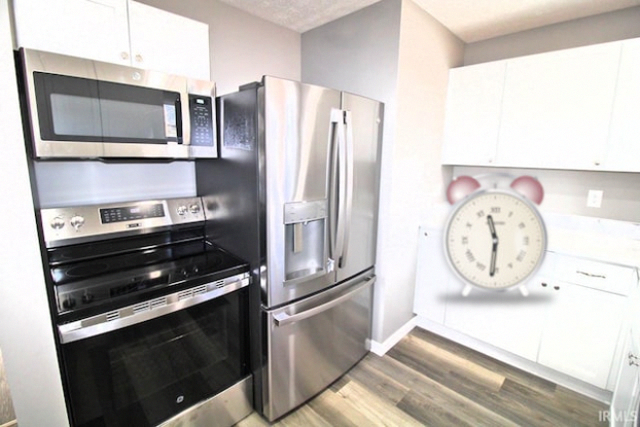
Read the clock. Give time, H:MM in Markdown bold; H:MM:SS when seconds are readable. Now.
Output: **11:31**
